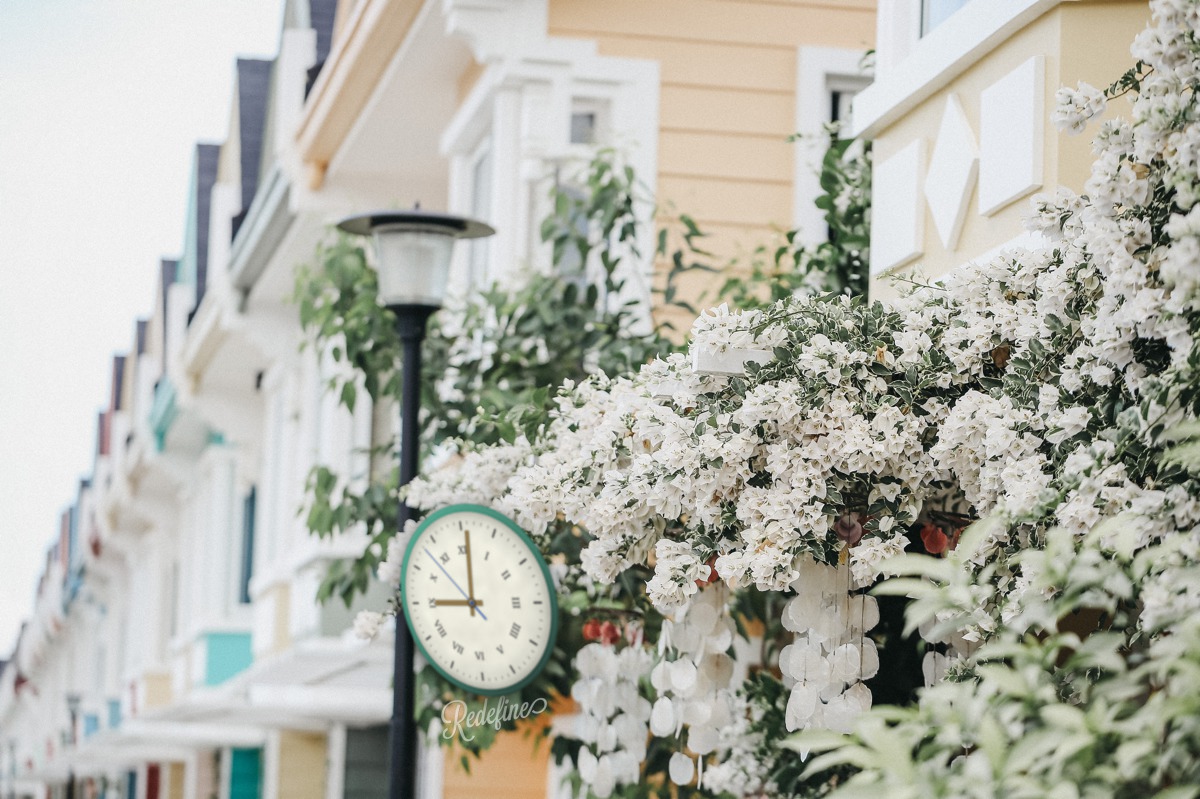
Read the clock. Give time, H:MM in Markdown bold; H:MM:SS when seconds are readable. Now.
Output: **9:00:53**
